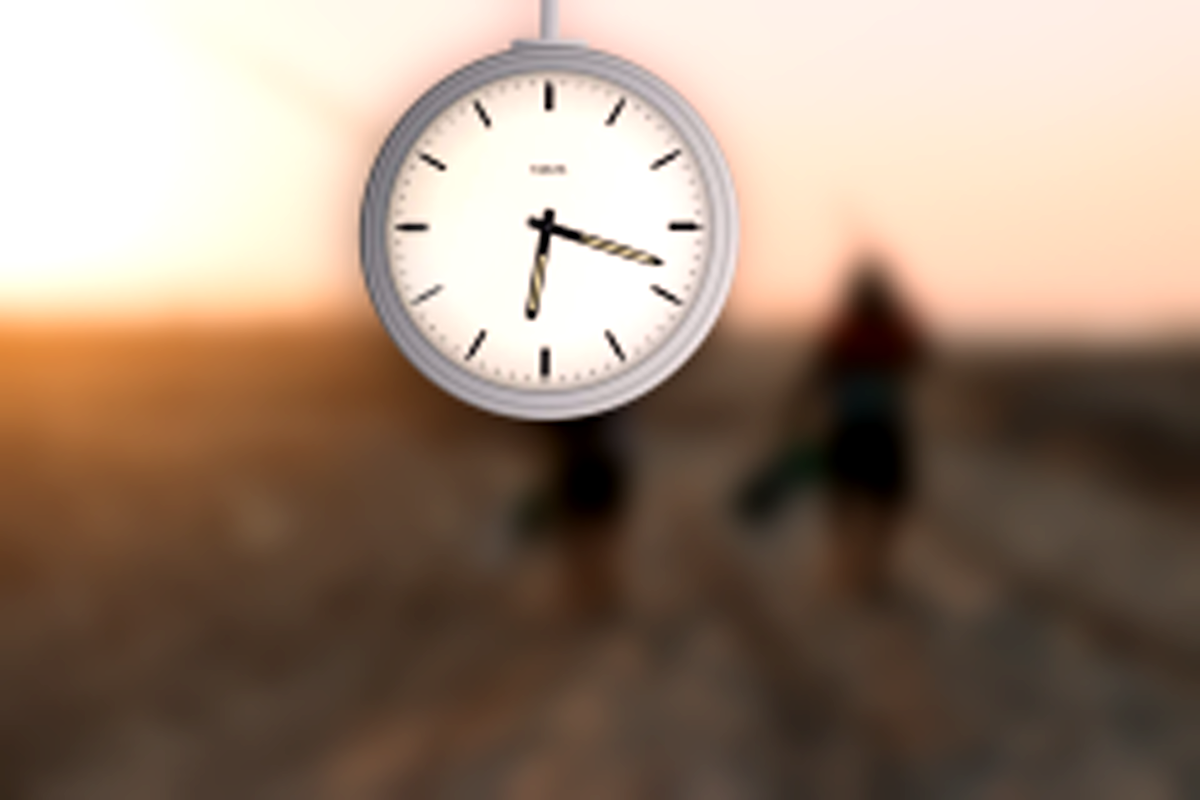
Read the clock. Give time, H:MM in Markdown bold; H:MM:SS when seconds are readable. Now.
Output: **6:18**
